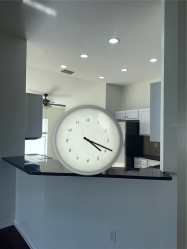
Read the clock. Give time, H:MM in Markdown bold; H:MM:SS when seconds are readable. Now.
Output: **4:19**
